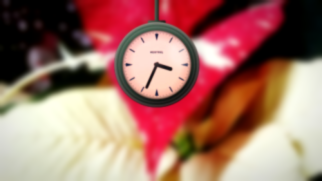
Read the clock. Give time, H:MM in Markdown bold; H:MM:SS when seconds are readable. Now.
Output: **3:34**
